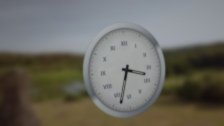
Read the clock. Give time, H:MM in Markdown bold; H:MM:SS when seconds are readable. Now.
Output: **3:33**
